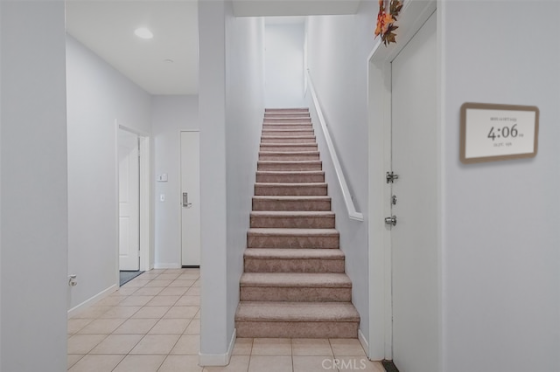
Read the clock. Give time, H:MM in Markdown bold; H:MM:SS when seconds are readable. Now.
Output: **4:06**
